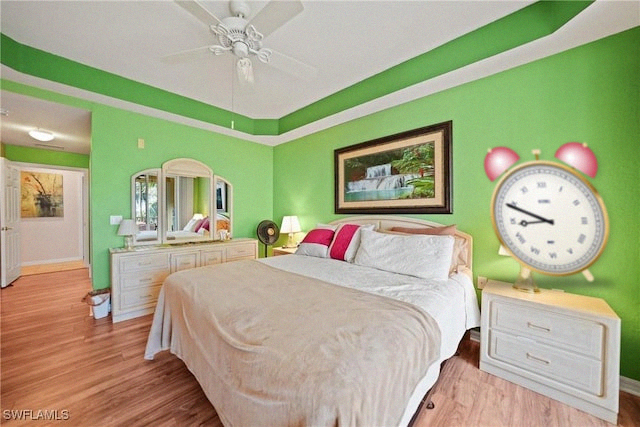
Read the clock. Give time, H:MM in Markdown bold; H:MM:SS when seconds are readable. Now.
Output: **8:49**
